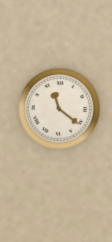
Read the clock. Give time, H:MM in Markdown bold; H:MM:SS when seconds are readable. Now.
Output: **11:21**
